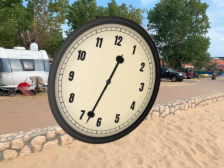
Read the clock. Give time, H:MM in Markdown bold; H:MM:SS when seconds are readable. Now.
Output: **12:33**
